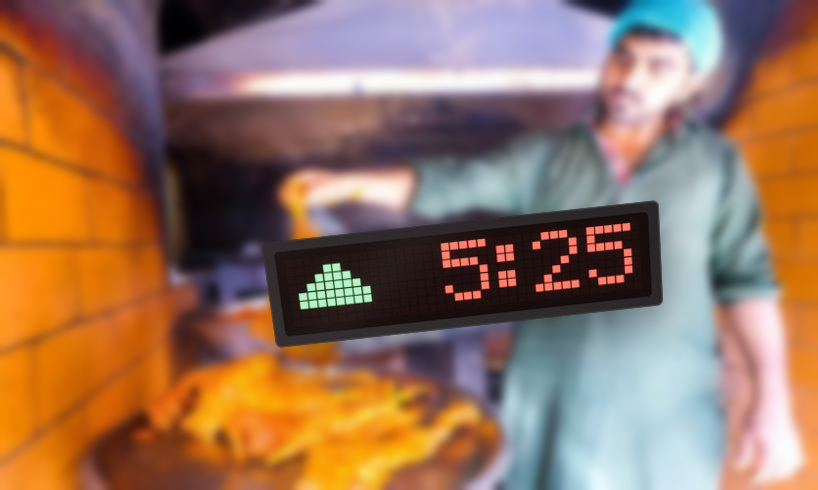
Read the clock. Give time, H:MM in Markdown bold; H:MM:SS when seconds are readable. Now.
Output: **5:25**
